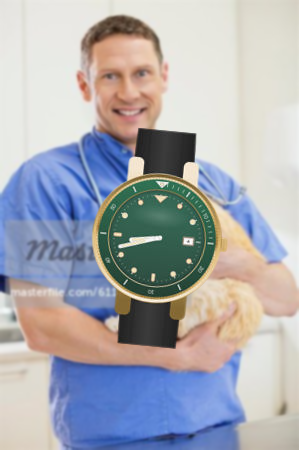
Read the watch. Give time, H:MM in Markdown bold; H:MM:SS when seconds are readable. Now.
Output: **8:42**
